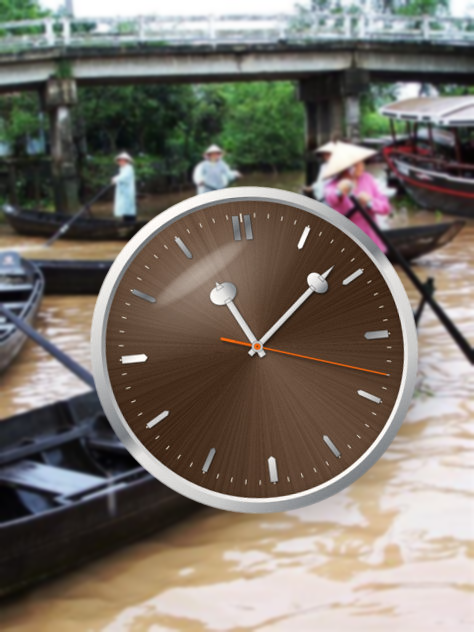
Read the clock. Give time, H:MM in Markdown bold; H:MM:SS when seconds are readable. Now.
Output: **11:08:18**
